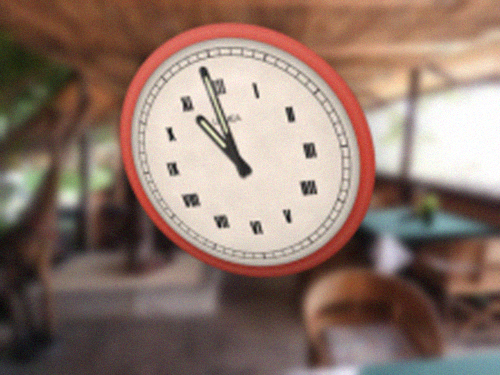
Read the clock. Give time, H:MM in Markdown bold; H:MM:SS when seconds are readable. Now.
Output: **10:59**
